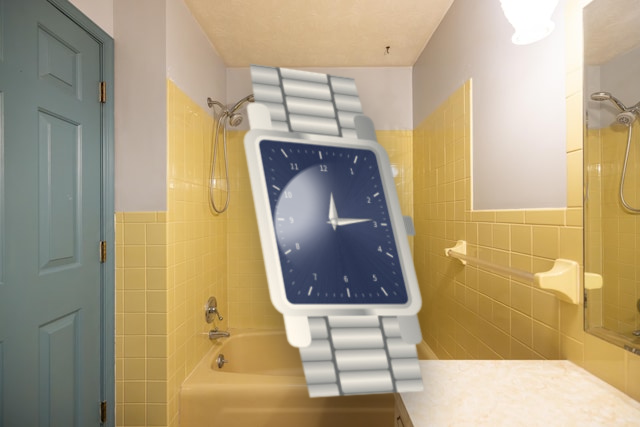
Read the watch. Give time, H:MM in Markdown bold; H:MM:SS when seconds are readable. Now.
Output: **12:14**
